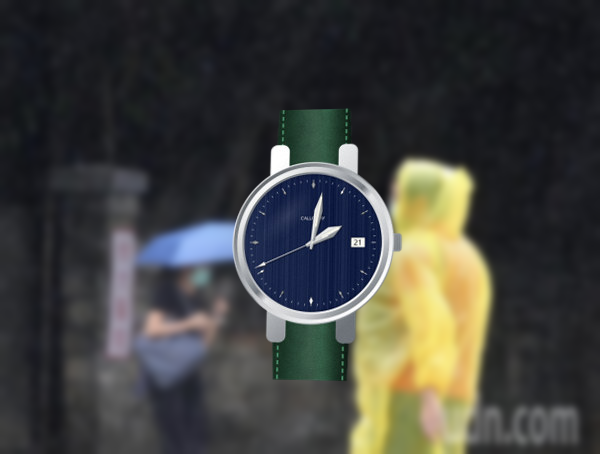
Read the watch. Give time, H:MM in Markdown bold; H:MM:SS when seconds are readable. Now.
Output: **2:01:41**
